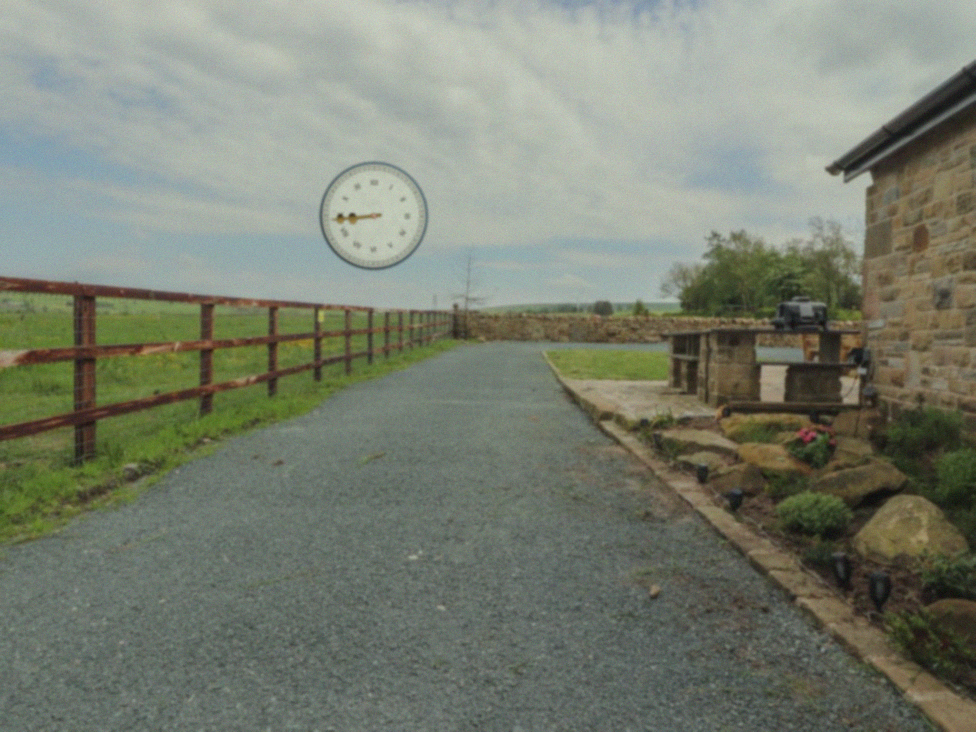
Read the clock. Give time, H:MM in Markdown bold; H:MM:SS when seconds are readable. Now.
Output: **8:44**
